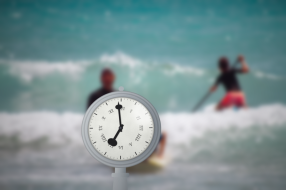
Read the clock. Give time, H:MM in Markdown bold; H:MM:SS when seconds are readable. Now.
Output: **6:59**
